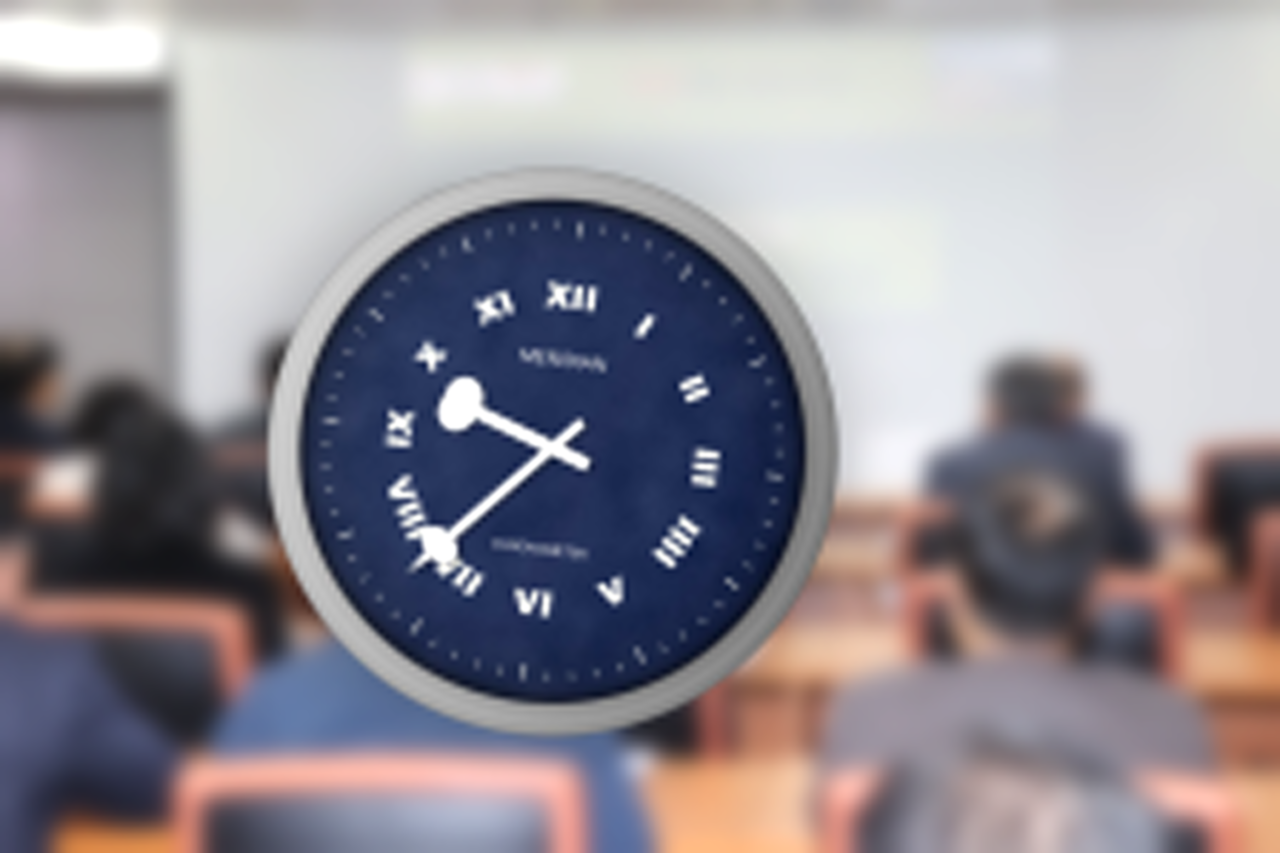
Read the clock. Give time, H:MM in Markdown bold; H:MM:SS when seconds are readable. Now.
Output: **9:37**
